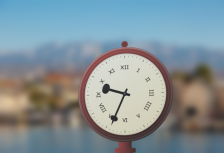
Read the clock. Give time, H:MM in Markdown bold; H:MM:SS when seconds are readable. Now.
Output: **9:34**
